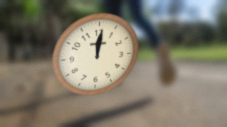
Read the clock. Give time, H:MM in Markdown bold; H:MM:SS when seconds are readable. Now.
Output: **12:01**
